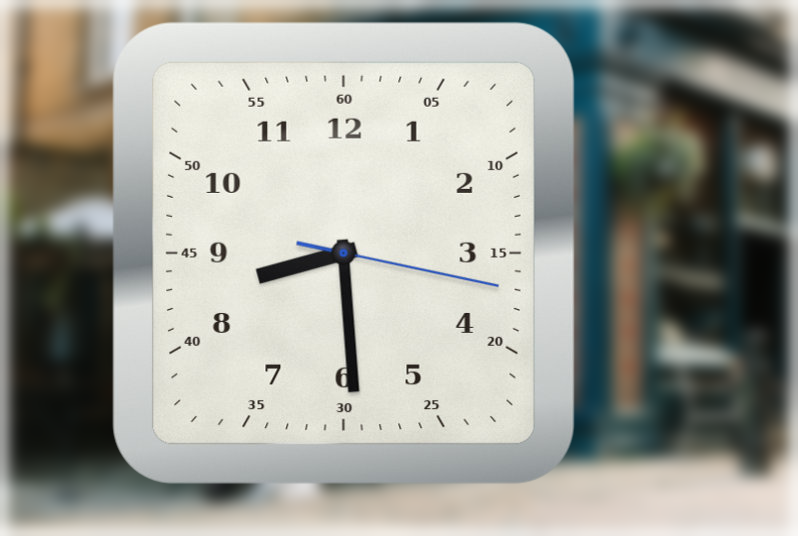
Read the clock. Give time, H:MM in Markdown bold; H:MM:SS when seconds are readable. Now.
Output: **8:29:17**
